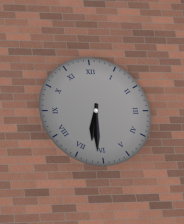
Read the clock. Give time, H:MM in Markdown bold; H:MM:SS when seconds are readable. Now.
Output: **6:31**
